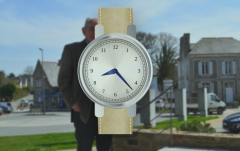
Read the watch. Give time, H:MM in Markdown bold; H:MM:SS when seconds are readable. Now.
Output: **8:23**
